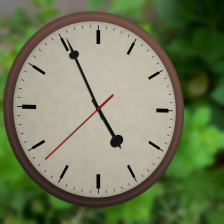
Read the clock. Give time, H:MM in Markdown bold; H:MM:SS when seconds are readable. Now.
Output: **4:55:38**
